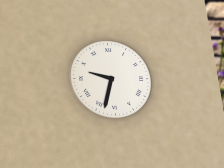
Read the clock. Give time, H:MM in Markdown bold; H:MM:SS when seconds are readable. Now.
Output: **9:33**
